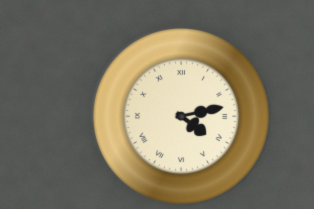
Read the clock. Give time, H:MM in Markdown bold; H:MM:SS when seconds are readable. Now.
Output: **4:13**
